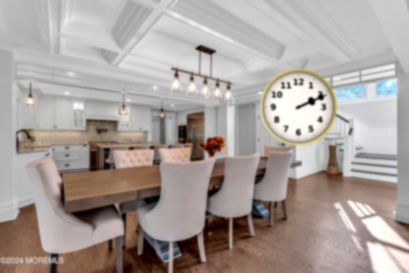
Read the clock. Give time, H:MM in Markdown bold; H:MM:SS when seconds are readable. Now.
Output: **2:11**
